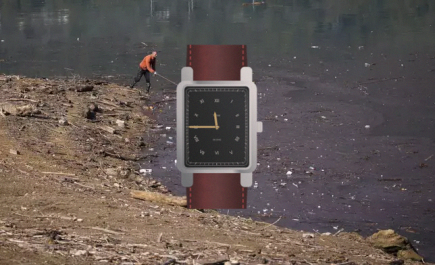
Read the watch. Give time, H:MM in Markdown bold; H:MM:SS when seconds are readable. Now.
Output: **11:45**
